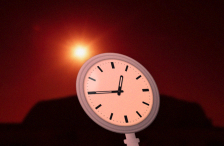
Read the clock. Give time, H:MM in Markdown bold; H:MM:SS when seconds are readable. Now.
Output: **12:45**
